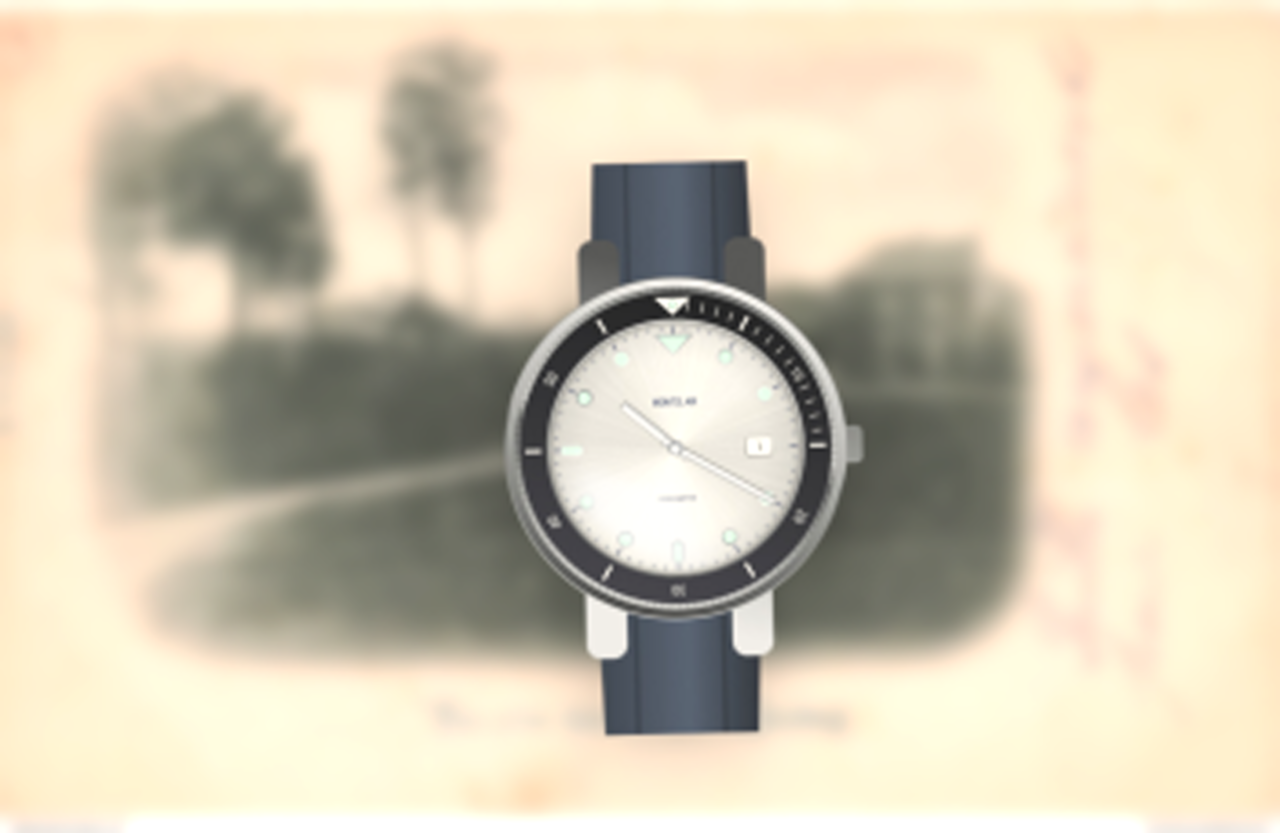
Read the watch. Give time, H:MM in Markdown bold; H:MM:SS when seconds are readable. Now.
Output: **10:20**
